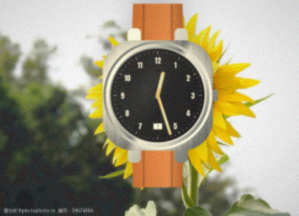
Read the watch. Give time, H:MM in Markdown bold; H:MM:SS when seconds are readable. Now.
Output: **12:27**
